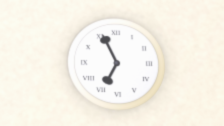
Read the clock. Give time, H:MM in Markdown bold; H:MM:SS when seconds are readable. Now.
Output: **6:56**
